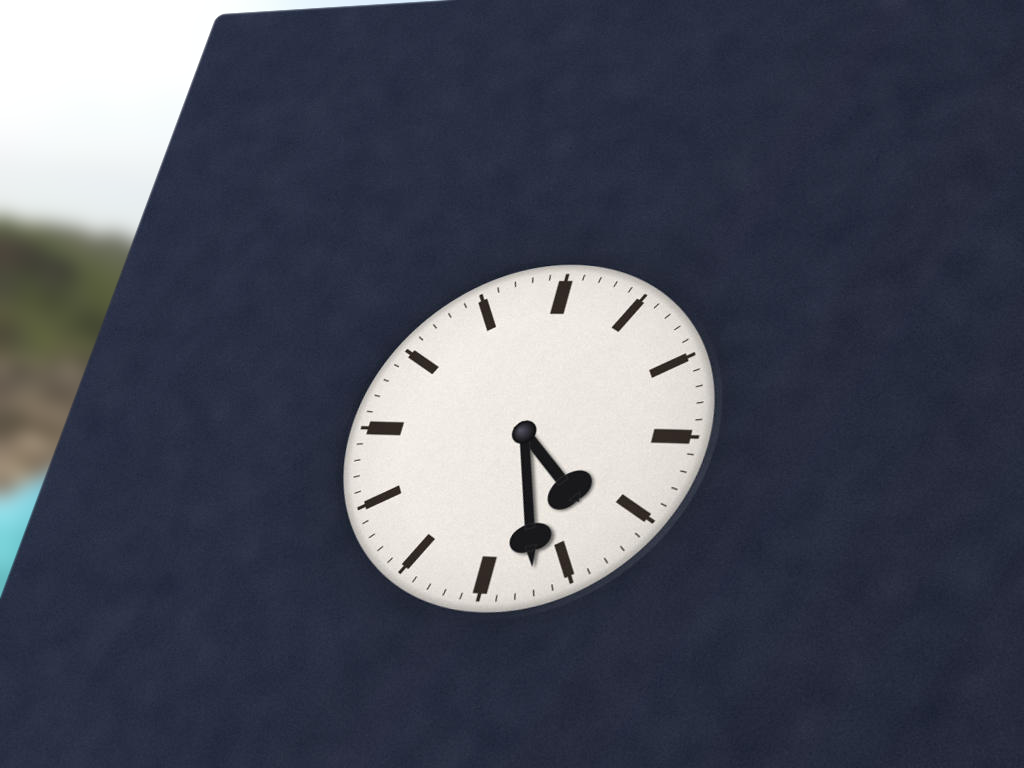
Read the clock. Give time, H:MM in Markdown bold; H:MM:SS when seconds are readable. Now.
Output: **4:27**
